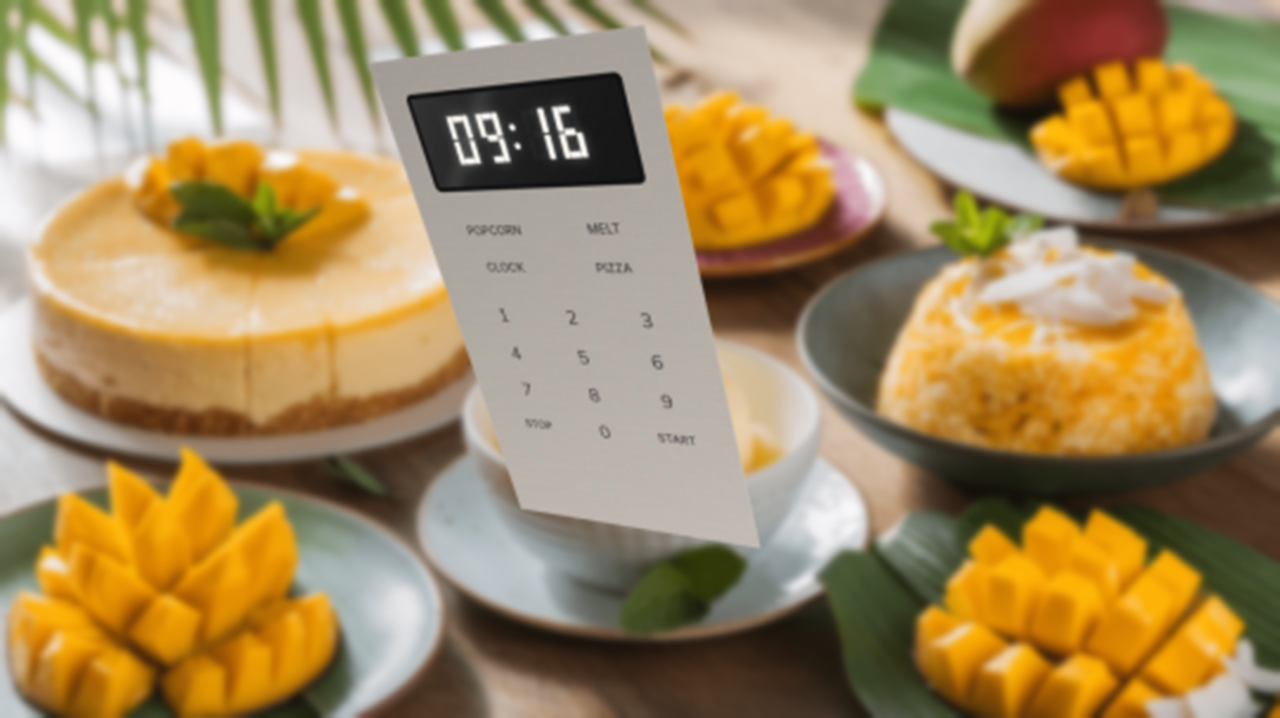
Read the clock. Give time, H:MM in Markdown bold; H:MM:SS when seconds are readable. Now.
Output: **9:16**
